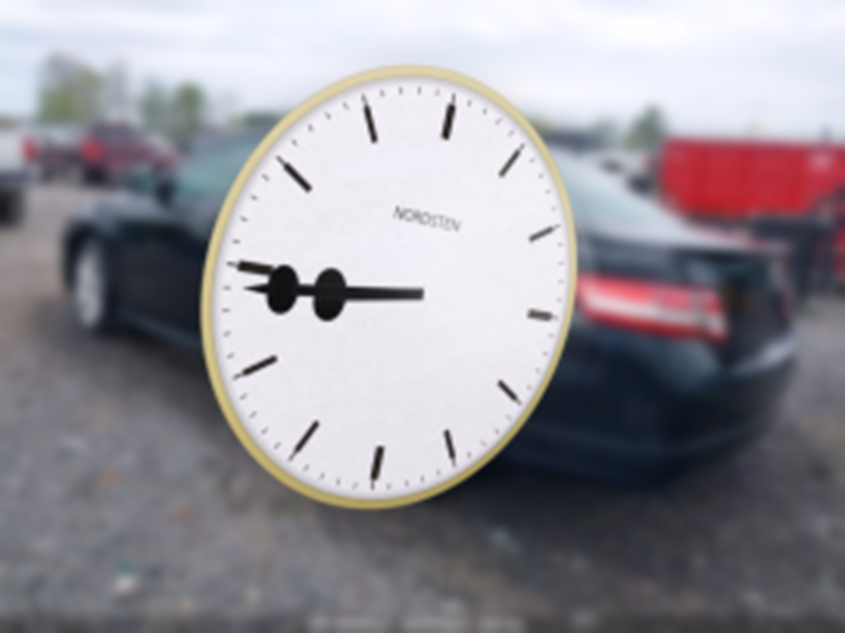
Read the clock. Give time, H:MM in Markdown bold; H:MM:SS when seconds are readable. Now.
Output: **8:44**
